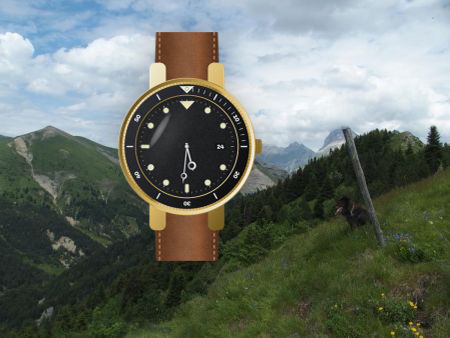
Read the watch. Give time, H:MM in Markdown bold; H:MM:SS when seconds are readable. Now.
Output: **5:31**
